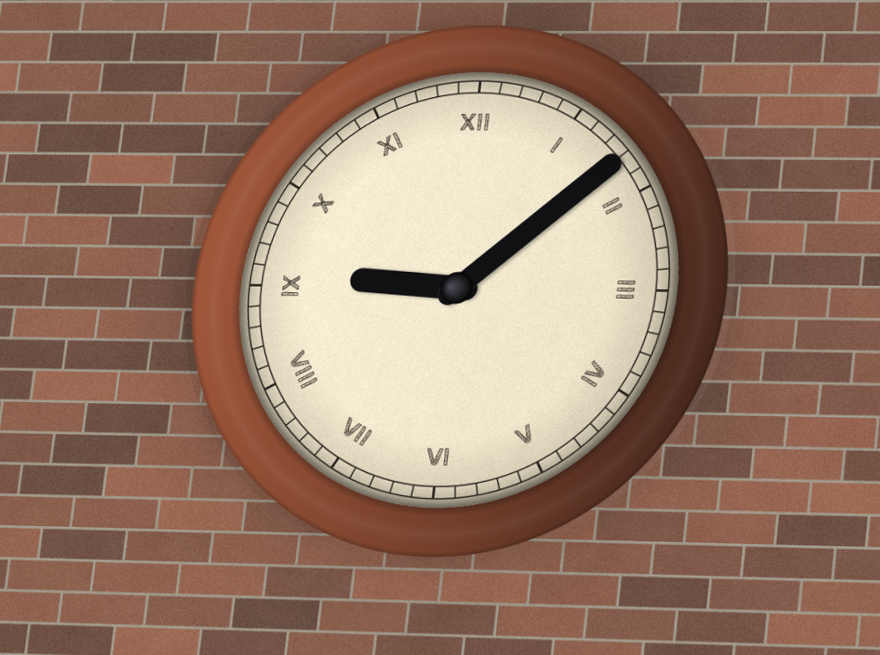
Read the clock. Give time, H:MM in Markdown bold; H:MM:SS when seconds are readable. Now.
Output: **9:08**
